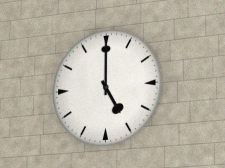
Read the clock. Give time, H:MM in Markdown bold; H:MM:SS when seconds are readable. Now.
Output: **5:00**
